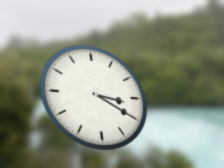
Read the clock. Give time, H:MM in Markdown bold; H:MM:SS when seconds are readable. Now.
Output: **3:20**
